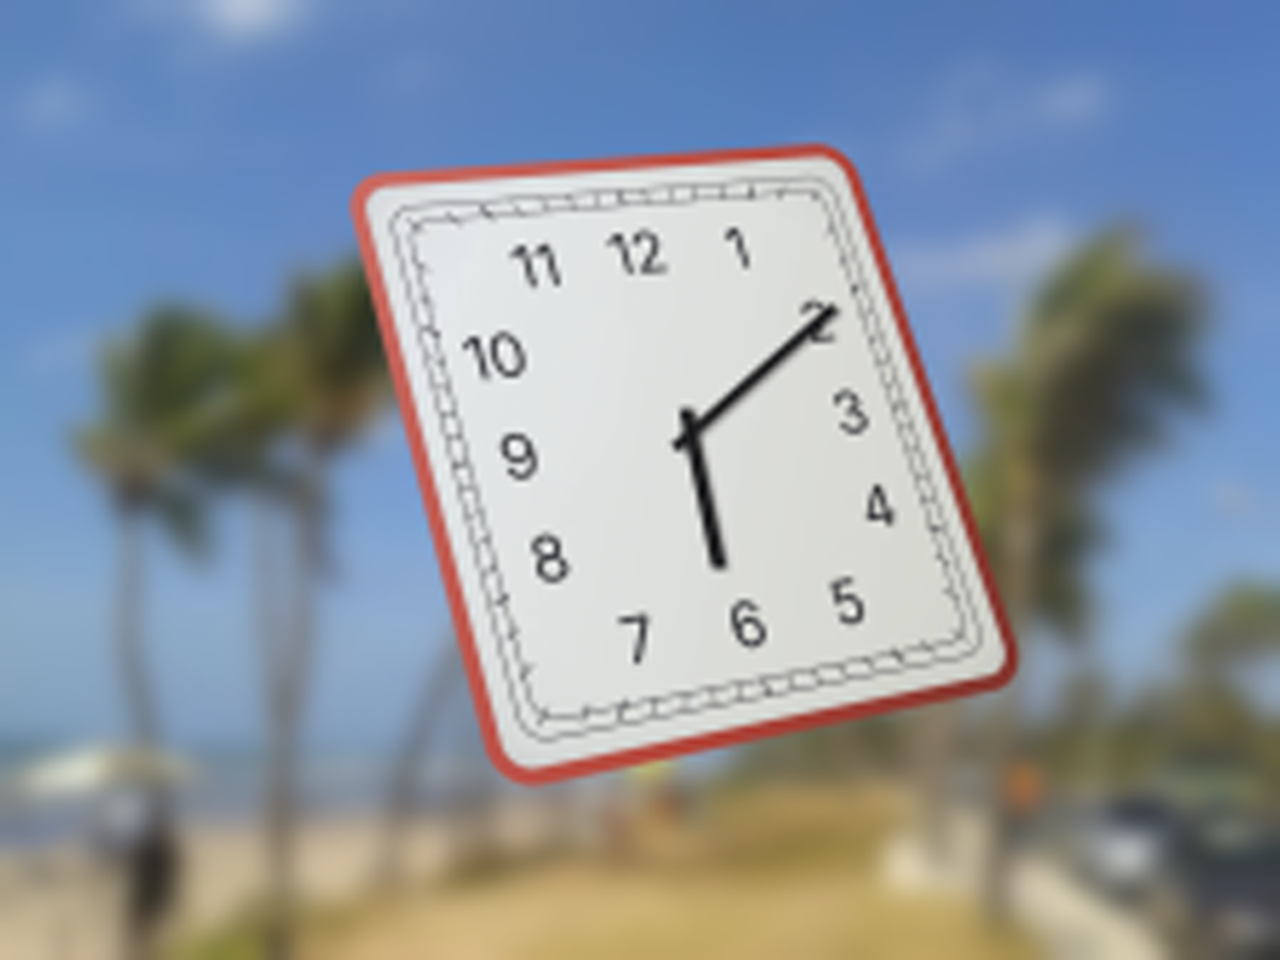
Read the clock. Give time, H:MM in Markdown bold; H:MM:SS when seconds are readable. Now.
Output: **6:10**
